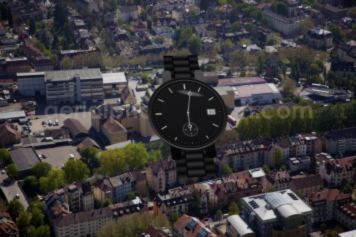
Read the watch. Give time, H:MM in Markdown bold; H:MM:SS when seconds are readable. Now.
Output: **6:02**
